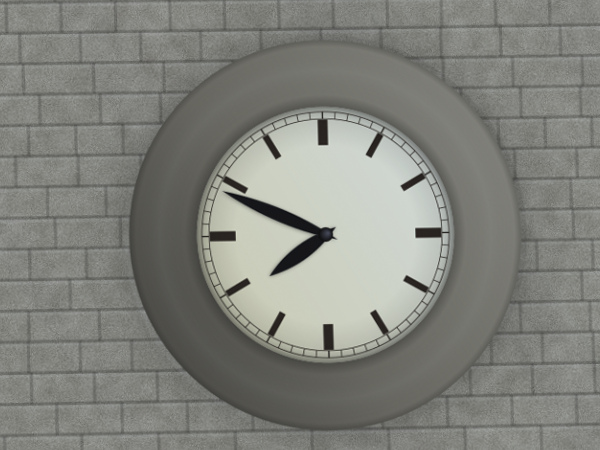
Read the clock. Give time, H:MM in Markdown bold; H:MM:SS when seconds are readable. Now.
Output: **7:49**
